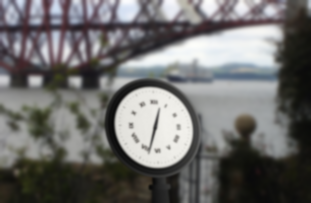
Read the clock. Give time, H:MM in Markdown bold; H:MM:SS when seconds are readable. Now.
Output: **12:33**
